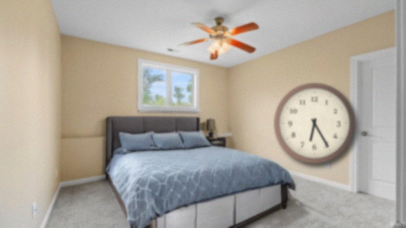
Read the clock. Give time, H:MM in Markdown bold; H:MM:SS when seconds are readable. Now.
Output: **6:25**
